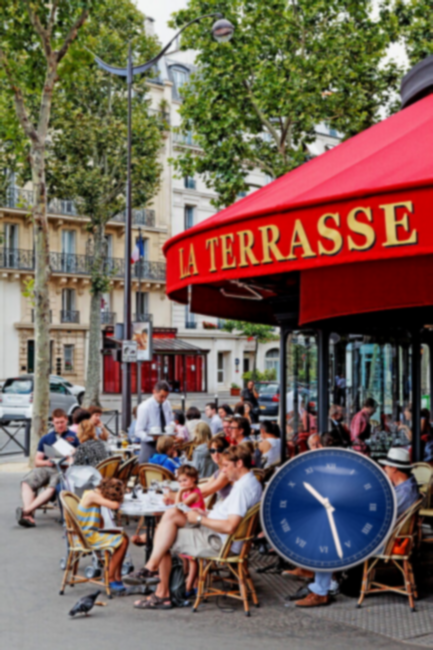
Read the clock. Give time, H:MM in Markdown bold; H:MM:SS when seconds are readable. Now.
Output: **10:27**
